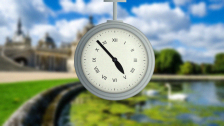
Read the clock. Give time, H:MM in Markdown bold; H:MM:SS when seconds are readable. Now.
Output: **4:53**
